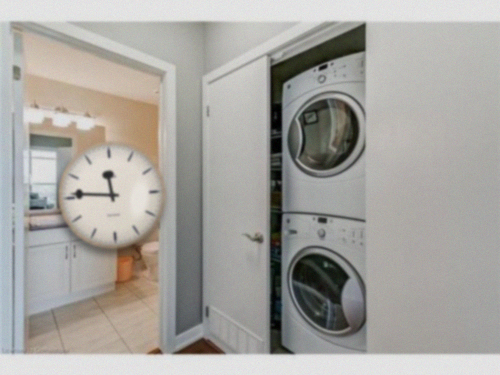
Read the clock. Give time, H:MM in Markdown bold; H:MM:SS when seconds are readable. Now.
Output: **11:46**
